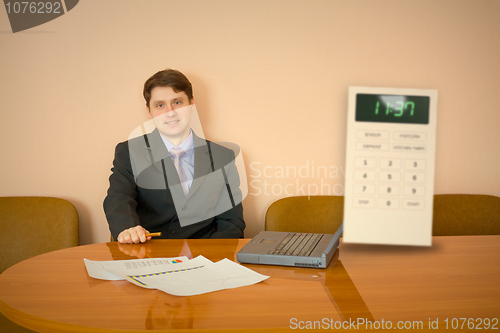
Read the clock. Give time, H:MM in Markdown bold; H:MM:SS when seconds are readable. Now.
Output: **11:37**
